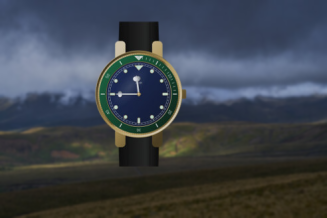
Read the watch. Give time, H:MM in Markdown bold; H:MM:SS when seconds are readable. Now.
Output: **11:45**
